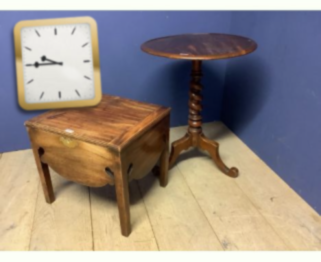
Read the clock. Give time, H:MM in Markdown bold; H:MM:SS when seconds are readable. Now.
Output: **9:45**
